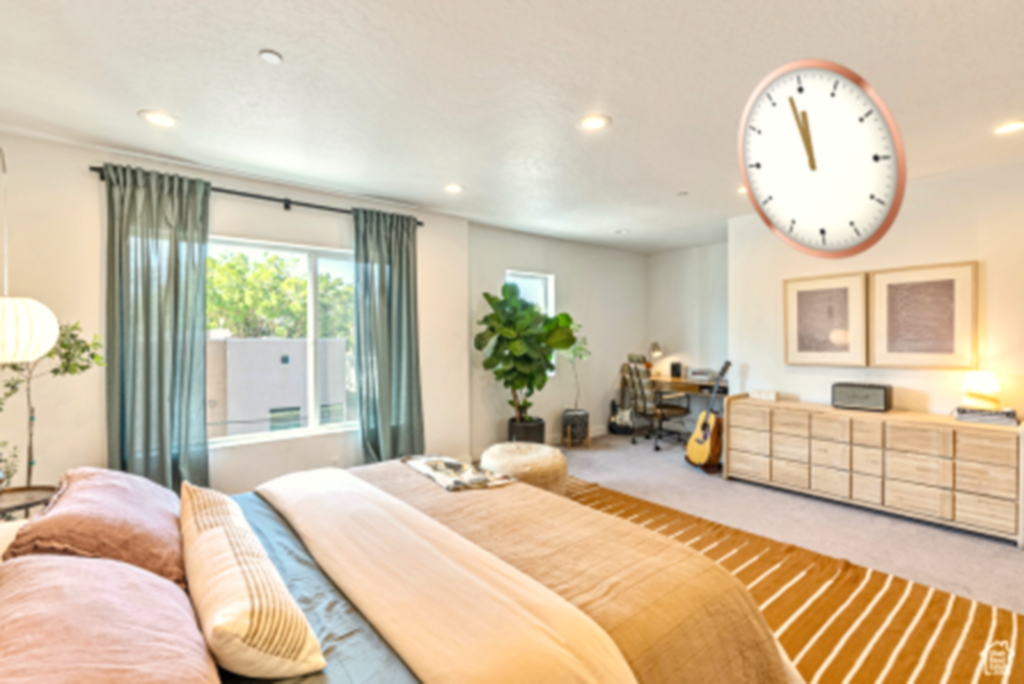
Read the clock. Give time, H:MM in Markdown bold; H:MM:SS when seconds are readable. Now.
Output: **11:58**
